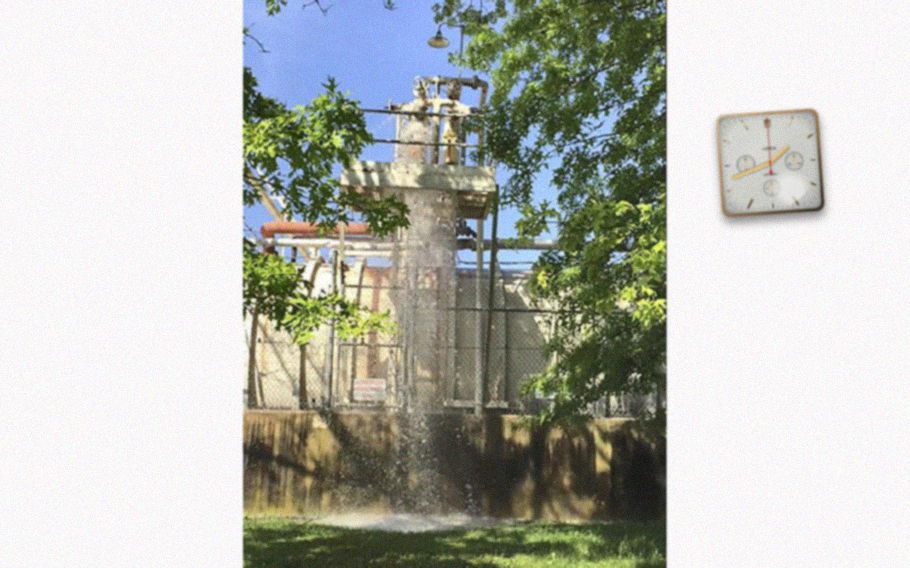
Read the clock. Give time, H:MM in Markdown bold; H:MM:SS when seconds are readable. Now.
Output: **1:42**
